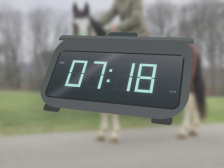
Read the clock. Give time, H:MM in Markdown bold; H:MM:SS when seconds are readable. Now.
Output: **7:18**
